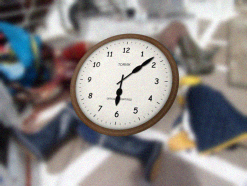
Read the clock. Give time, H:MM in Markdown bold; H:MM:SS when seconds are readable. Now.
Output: **6:08**
